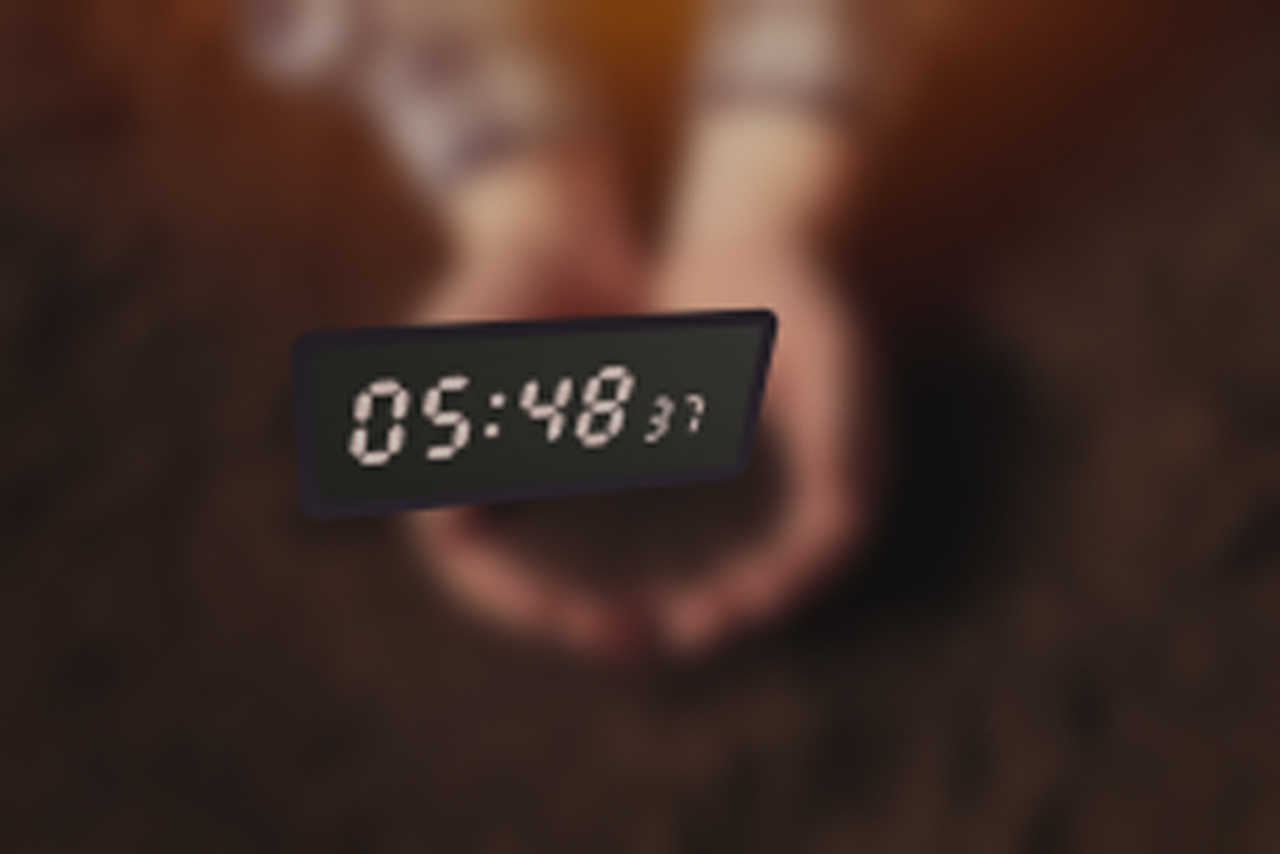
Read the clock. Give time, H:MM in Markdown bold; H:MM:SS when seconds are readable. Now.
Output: **5:48:37**
